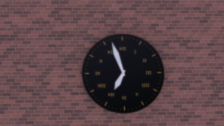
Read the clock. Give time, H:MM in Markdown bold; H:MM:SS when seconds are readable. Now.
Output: **6:57**
